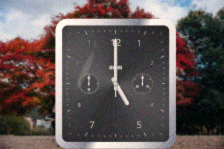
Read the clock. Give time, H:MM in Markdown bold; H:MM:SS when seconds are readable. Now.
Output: **5:00**
